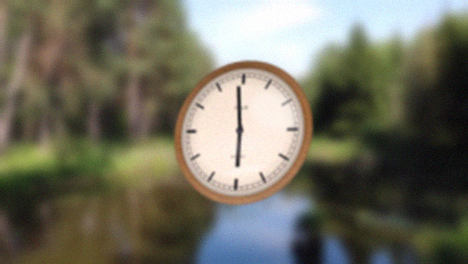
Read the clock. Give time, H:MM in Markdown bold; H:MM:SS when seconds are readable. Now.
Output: **5:59**
